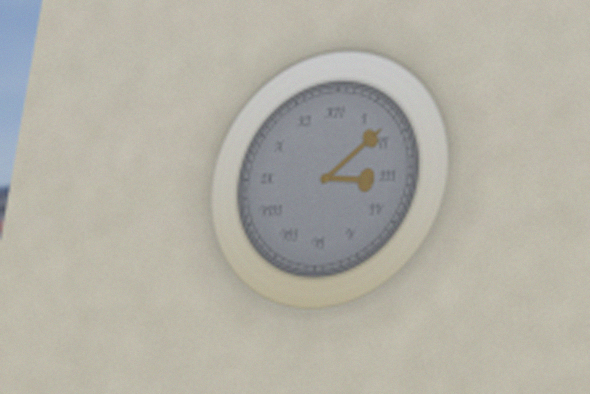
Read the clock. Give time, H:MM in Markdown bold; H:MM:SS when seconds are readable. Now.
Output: **3:08**
